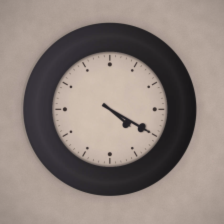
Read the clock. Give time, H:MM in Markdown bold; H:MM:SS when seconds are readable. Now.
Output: **4:20**
